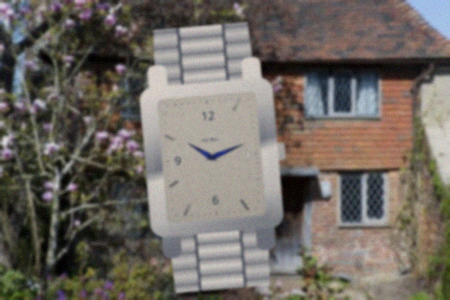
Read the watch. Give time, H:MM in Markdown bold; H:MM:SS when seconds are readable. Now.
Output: **10:12**
